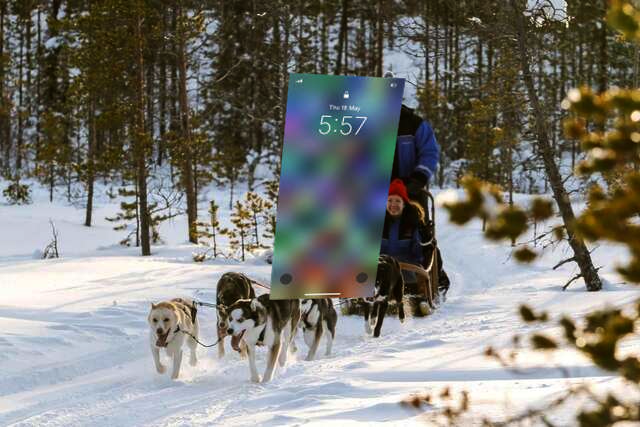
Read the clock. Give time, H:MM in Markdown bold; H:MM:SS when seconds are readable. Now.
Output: **5:57**
